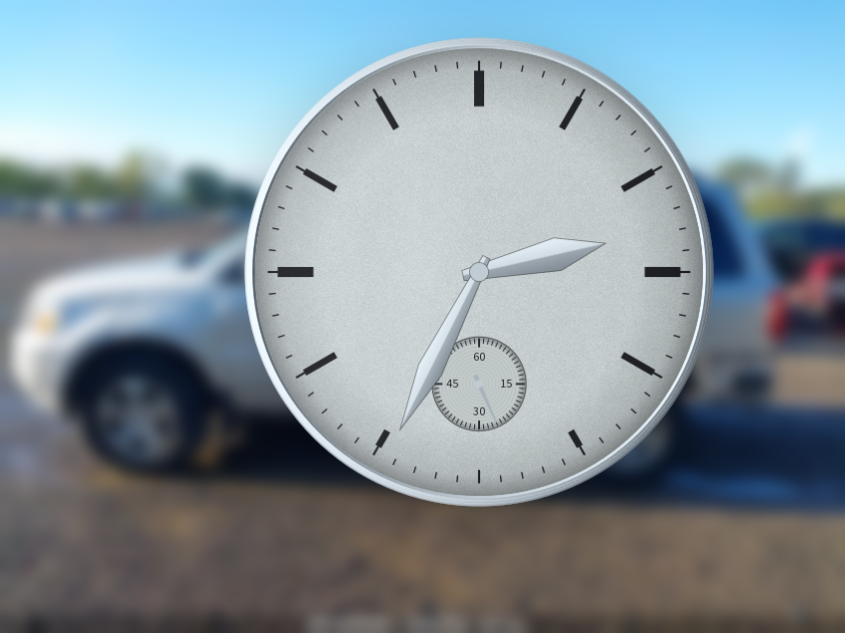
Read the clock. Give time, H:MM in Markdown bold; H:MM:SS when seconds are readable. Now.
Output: **2:34:26**
